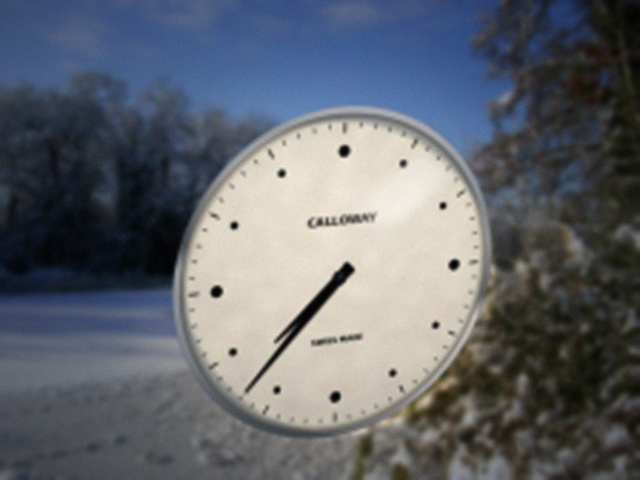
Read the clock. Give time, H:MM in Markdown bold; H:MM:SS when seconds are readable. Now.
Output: **7:37**
